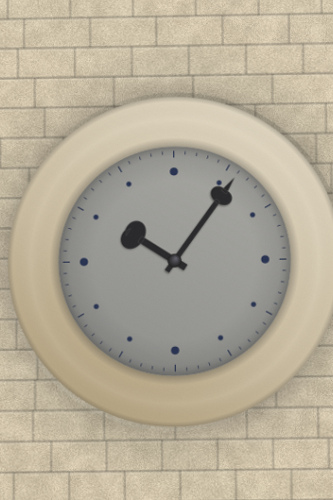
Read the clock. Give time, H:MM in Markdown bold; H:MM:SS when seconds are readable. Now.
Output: **10:06**
